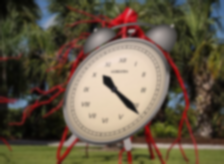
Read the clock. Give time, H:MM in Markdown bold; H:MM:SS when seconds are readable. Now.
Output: **10:21**
